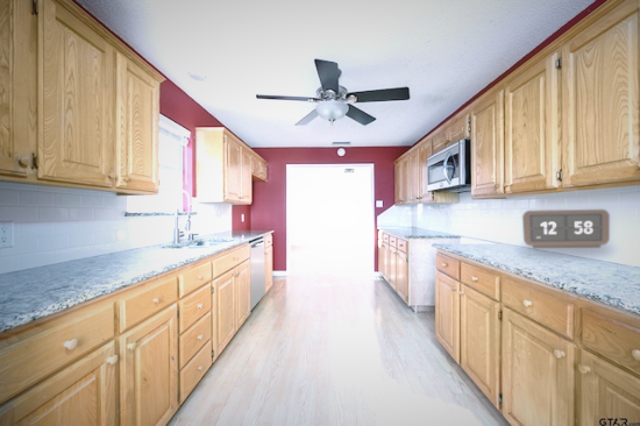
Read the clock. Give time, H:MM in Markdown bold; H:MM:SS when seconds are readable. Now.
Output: **12:58**
